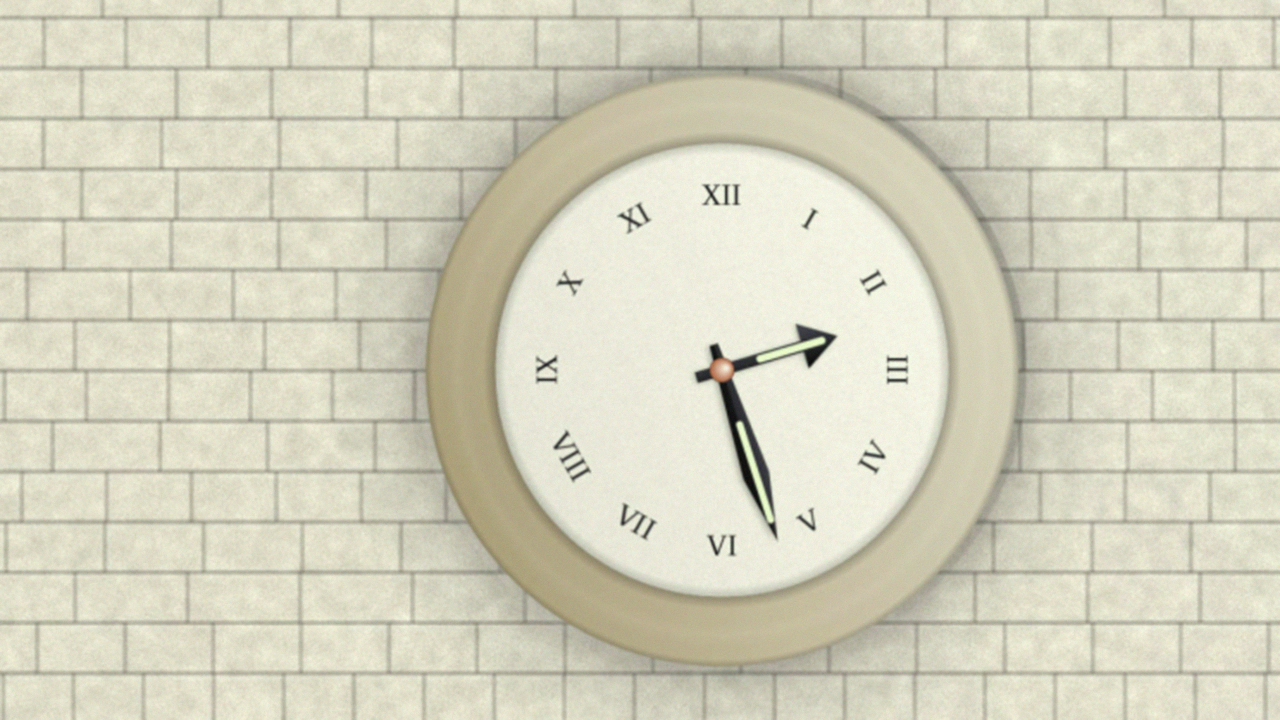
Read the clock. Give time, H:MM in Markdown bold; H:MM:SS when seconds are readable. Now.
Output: **2:27**
